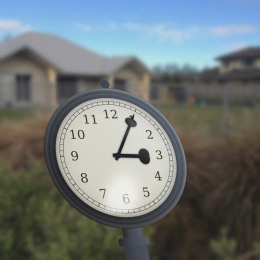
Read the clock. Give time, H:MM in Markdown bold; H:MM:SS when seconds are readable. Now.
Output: **3:05**
